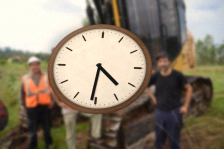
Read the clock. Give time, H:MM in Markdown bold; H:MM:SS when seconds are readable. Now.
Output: **4:31**
